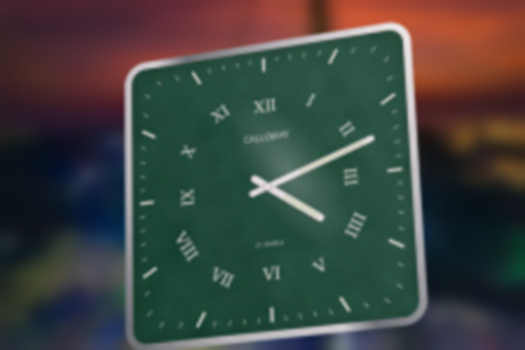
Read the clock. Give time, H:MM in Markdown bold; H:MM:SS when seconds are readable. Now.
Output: **4:12**
